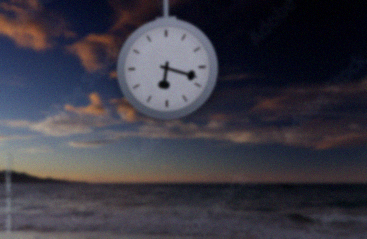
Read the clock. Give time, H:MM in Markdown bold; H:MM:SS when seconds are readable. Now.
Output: **6:18**
